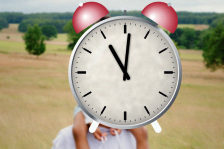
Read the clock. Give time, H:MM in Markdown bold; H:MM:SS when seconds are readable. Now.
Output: **11:01**
